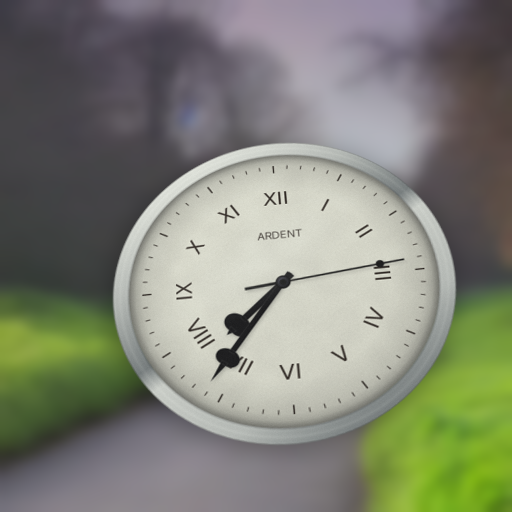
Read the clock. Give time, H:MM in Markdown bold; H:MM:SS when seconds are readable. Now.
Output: **7:36:14**
